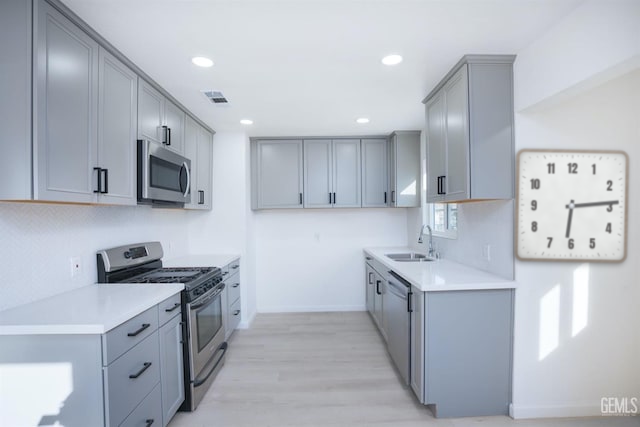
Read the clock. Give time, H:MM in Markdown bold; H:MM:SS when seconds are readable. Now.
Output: **6:14**
